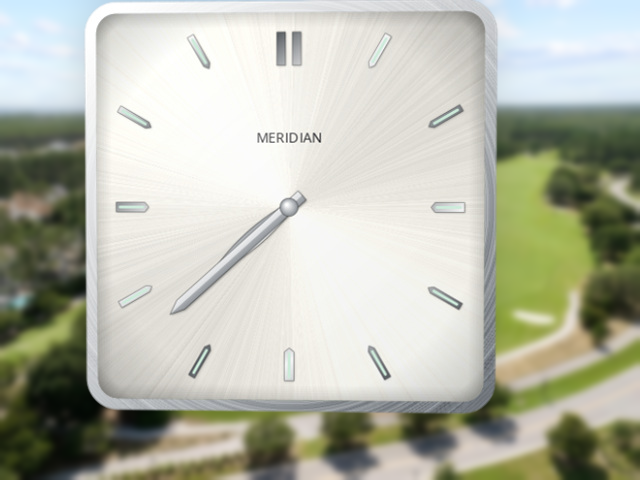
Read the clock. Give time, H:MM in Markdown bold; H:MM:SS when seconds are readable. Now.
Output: **7:38**
